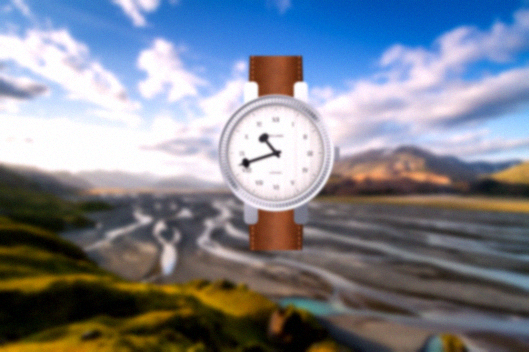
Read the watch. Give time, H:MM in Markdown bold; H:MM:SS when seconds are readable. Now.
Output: **10:42**
